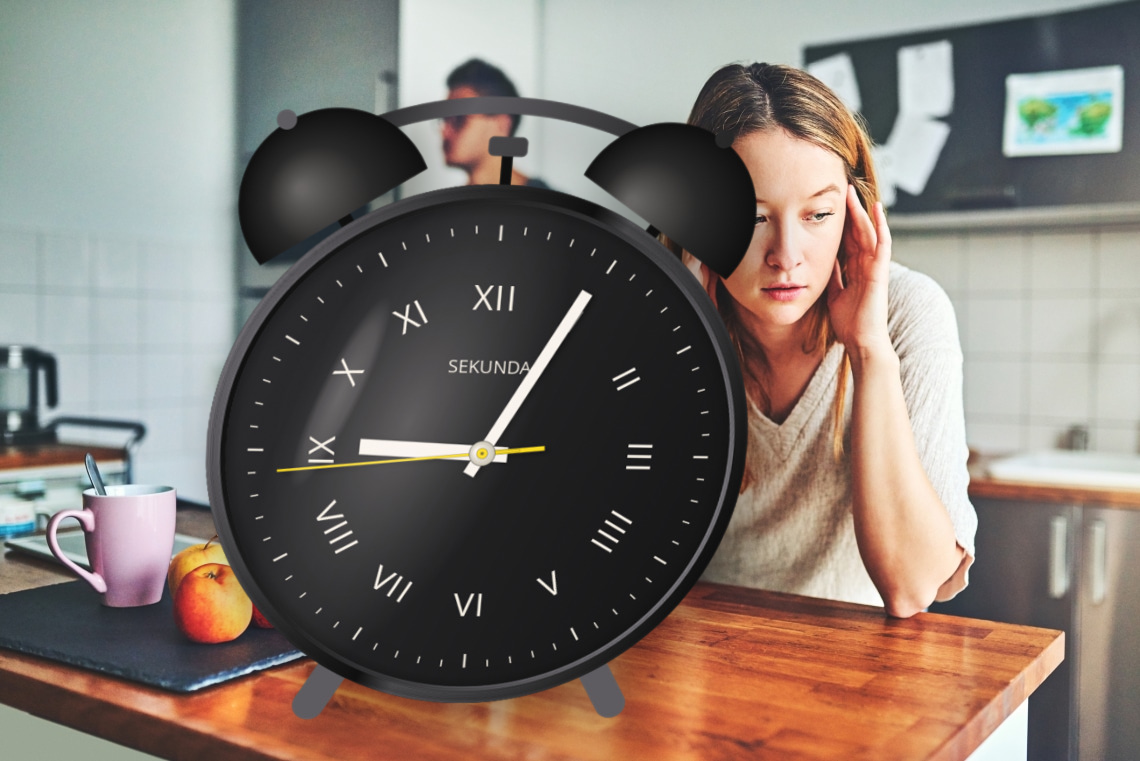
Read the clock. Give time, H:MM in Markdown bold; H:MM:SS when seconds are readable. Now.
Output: **9:04:44**
